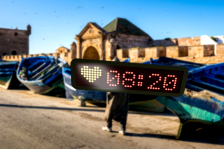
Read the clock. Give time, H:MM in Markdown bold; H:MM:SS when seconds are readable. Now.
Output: **8:20**
